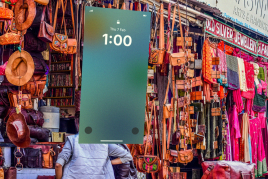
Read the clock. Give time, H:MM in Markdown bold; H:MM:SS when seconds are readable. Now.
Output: **1:00**
